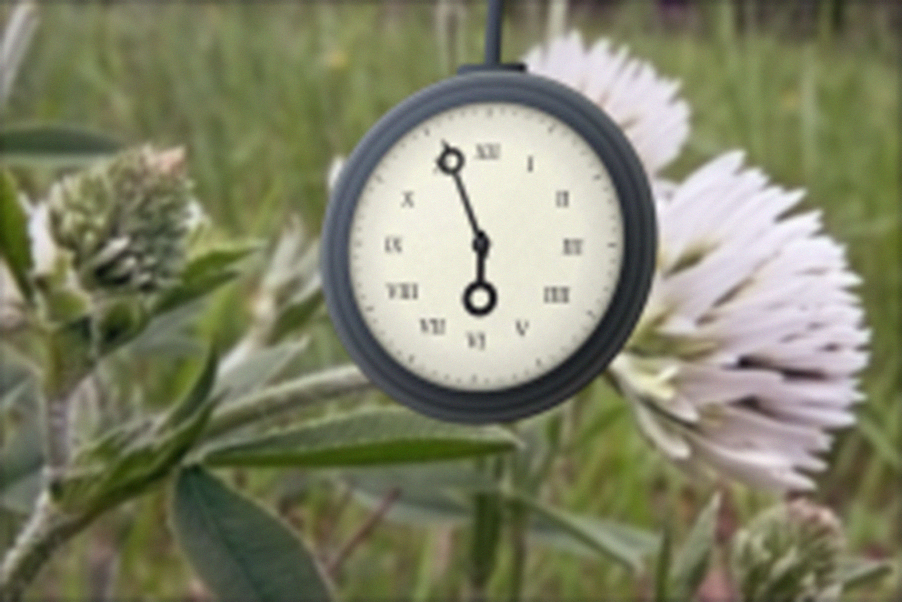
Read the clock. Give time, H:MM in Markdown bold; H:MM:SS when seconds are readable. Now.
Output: **5:56**
